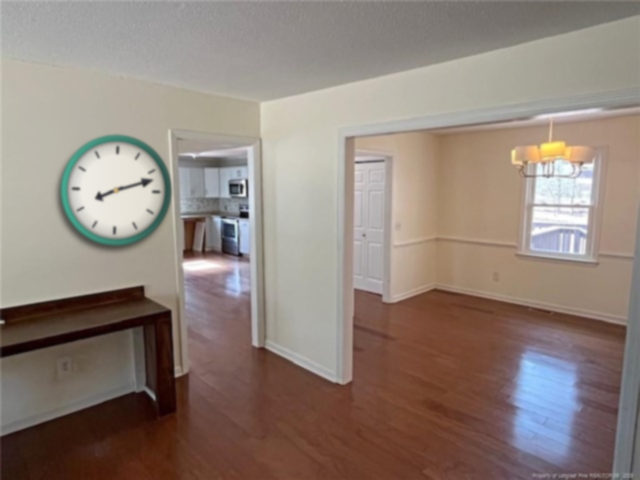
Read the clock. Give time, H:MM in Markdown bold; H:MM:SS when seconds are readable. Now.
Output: **8:12**
